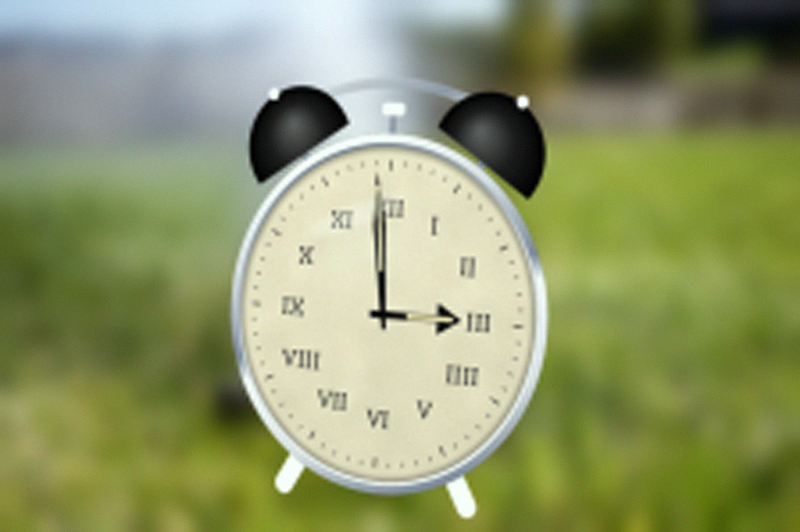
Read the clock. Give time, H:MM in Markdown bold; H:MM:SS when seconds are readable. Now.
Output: **2:59**
